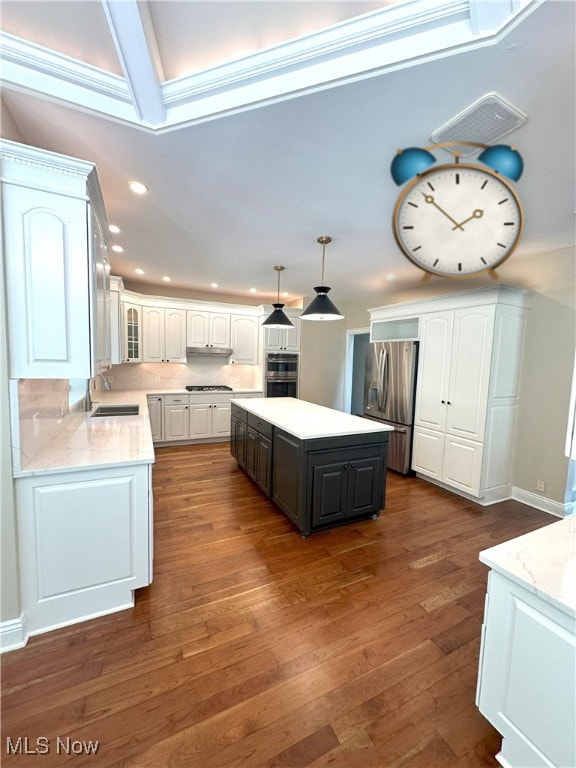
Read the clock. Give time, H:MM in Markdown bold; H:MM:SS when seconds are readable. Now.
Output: **1:53**
